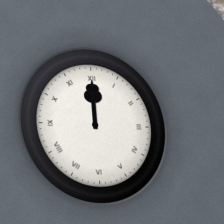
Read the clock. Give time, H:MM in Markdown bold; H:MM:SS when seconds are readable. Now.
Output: **12:00**
